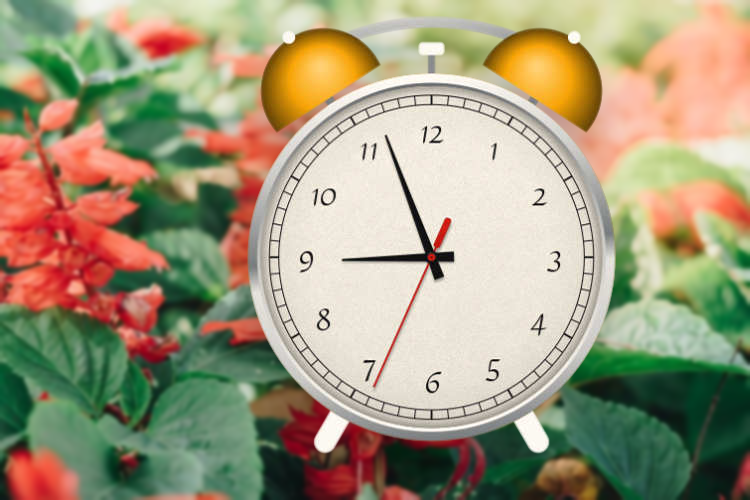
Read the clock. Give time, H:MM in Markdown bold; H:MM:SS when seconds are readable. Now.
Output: **8:56:34**
